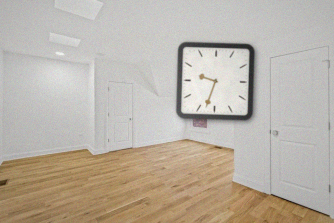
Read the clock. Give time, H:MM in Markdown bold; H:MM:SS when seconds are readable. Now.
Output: **9:33**
